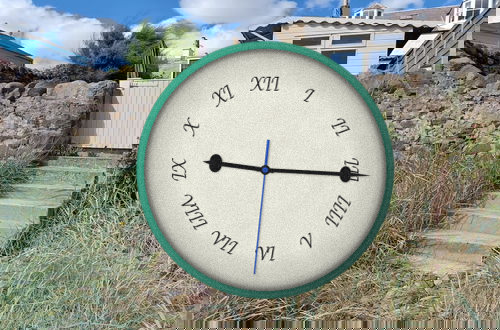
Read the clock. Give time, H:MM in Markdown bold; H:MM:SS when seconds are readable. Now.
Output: **9:15:31**
